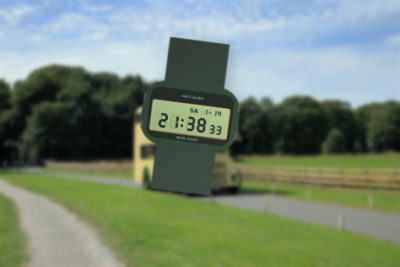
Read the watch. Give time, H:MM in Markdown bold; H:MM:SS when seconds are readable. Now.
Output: **21:38:33**
